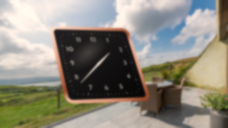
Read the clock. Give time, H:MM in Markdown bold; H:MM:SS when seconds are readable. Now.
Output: **1:38**
